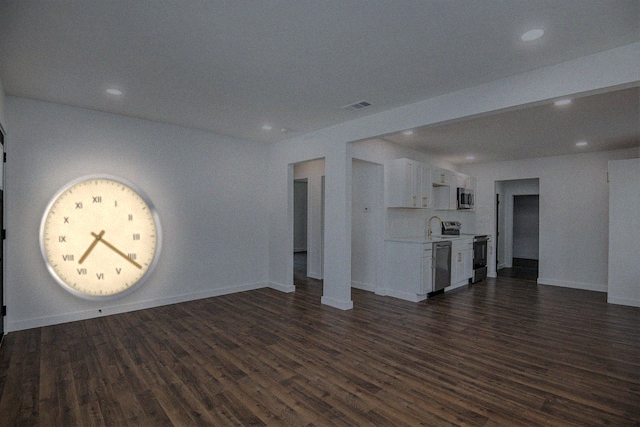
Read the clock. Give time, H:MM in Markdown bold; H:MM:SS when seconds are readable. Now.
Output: **7:21**
